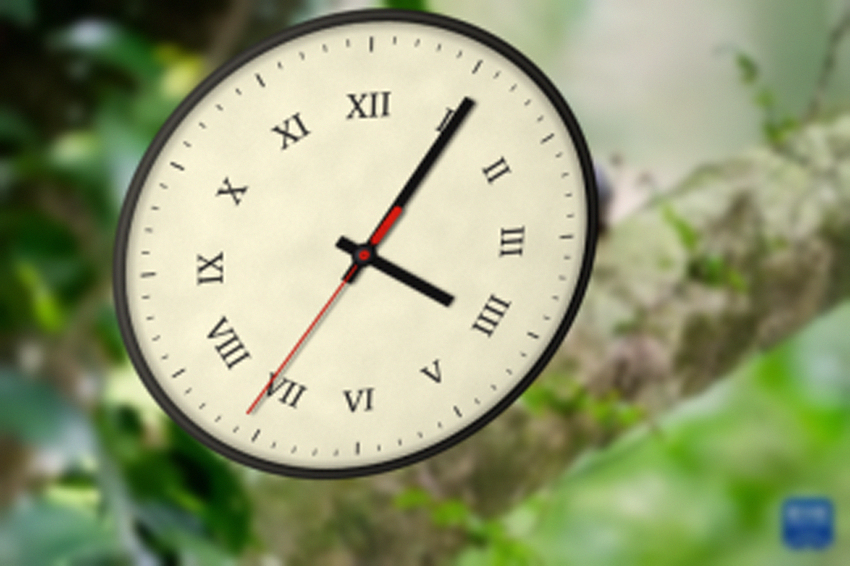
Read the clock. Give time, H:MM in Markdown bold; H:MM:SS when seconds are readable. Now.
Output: **4:05:36**
